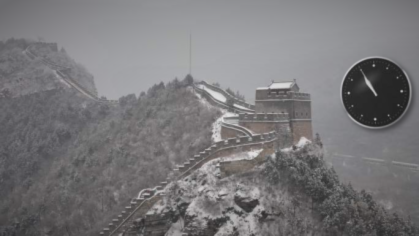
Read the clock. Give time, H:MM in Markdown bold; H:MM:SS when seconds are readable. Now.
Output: **10:55**
